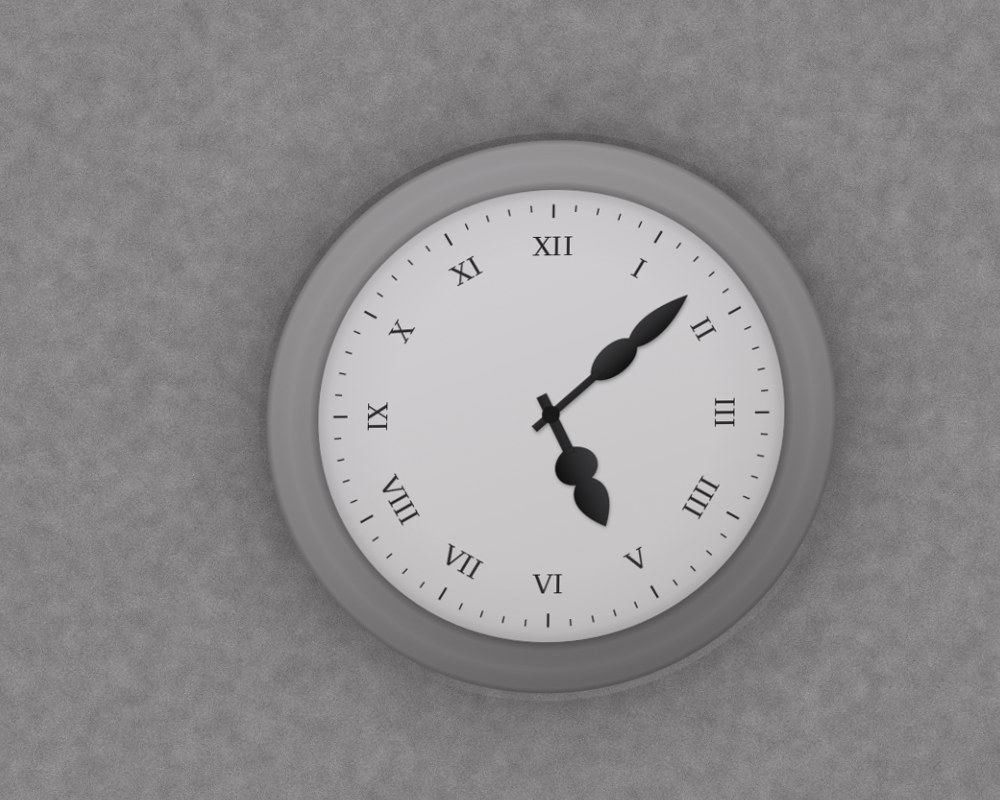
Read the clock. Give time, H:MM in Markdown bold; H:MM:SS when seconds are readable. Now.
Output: **5:08**
